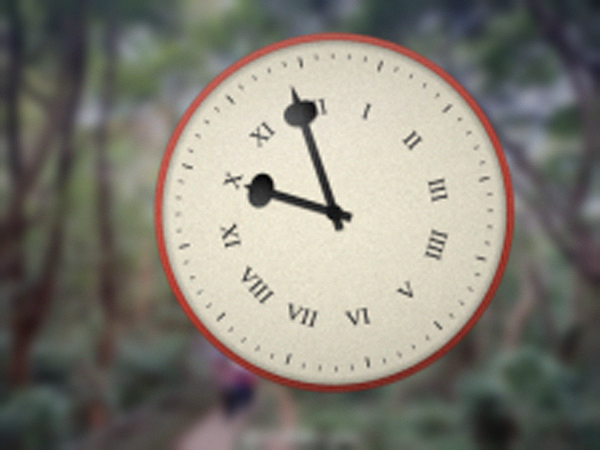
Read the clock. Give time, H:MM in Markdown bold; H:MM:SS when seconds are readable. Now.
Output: **9:59**
